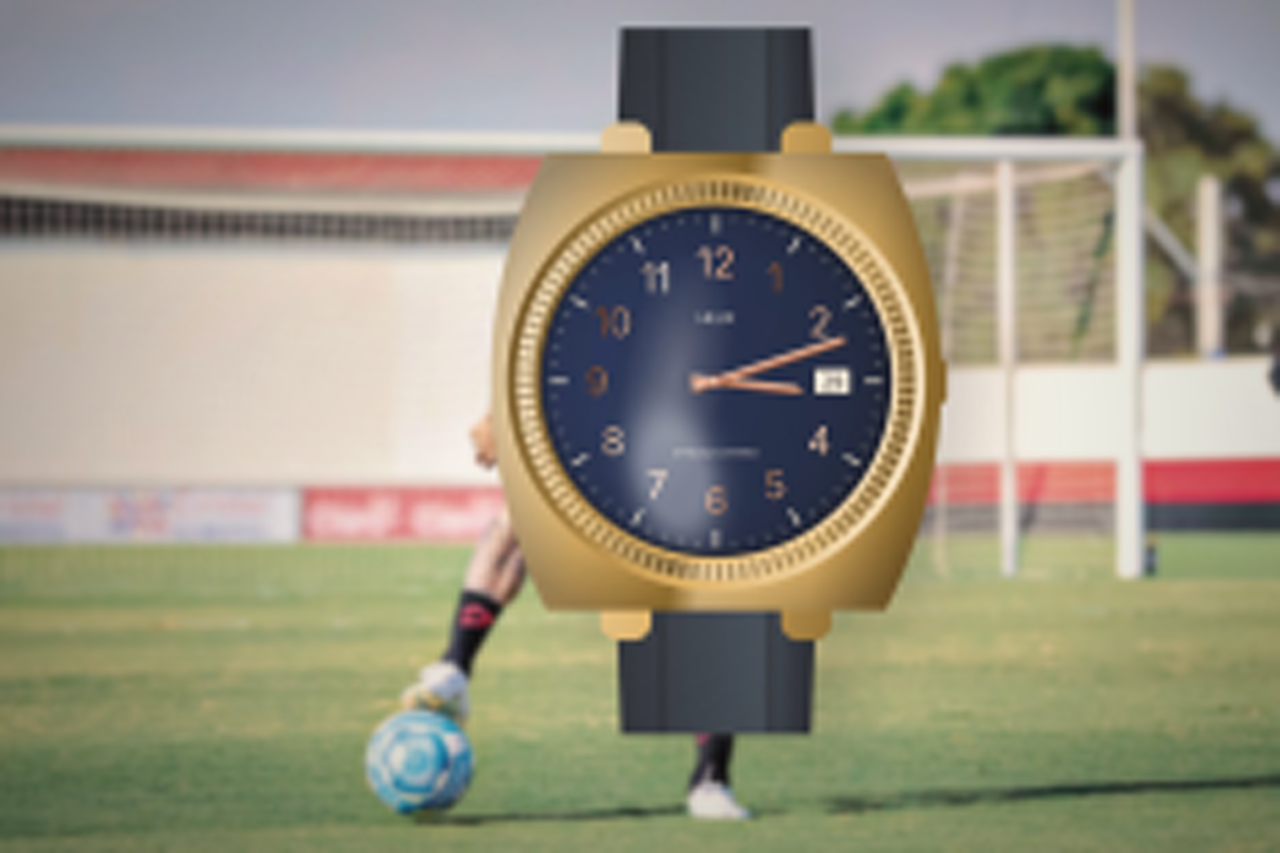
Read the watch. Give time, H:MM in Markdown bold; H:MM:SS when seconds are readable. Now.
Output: **3:12**
